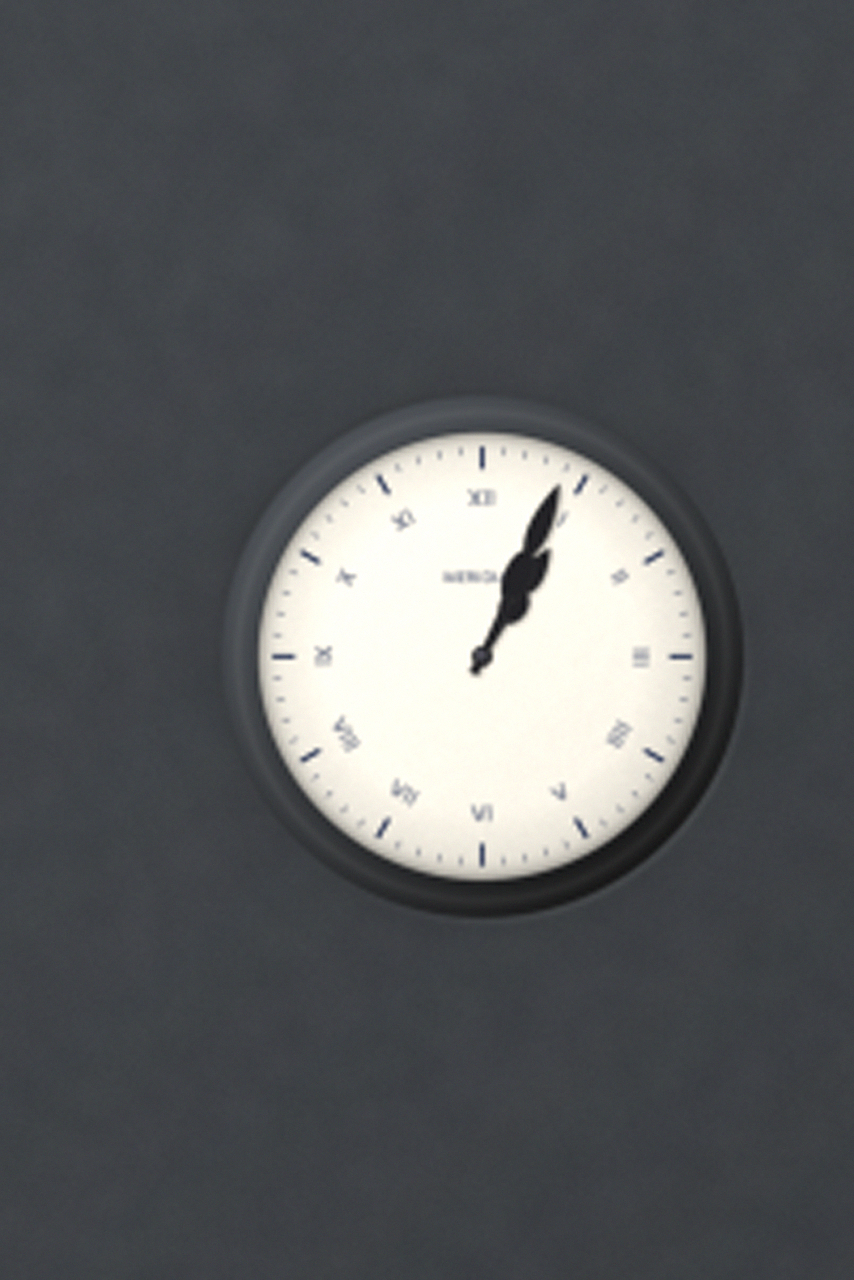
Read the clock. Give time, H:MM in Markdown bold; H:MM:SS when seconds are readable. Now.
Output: **1:04**
